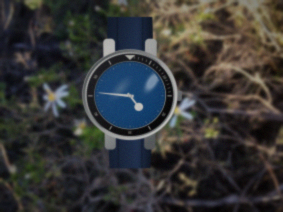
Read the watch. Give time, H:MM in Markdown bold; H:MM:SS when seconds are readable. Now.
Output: **4:46**
